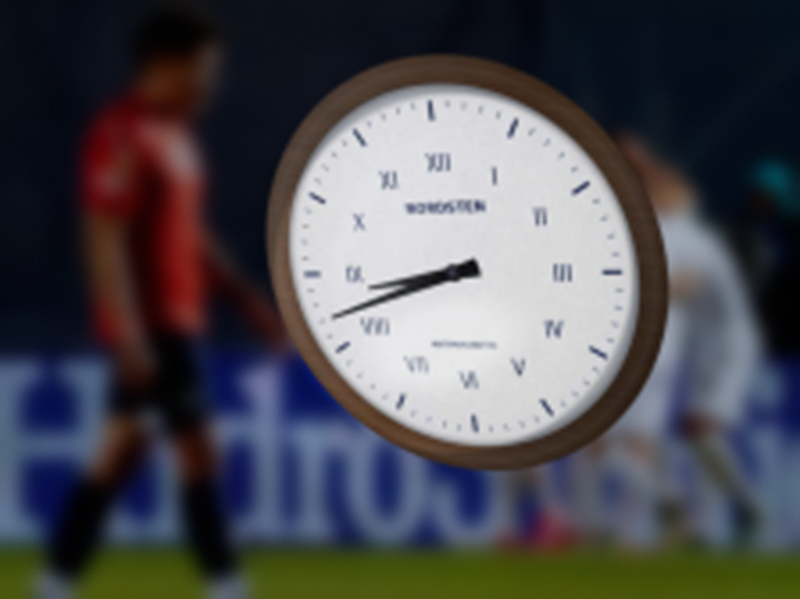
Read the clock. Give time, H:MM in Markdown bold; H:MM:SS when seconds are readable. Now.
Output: **8:42**
